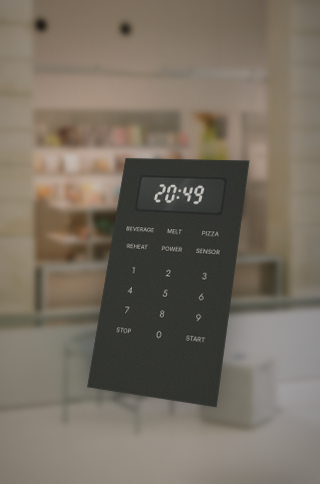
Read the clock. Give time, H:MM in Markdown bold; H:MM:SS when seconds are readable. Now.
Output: **20:49**
